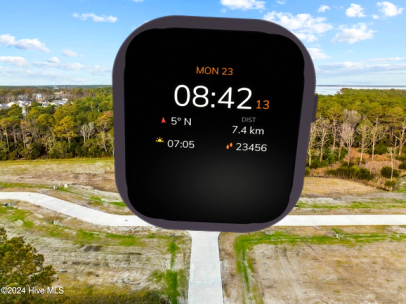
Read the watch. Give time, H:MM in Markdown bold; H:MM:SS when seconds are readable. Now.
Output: **8:42:13**
